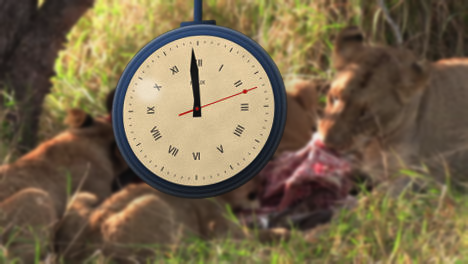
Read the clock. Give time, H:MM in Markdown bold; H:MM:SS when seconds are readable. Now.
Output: **11:59:12**
